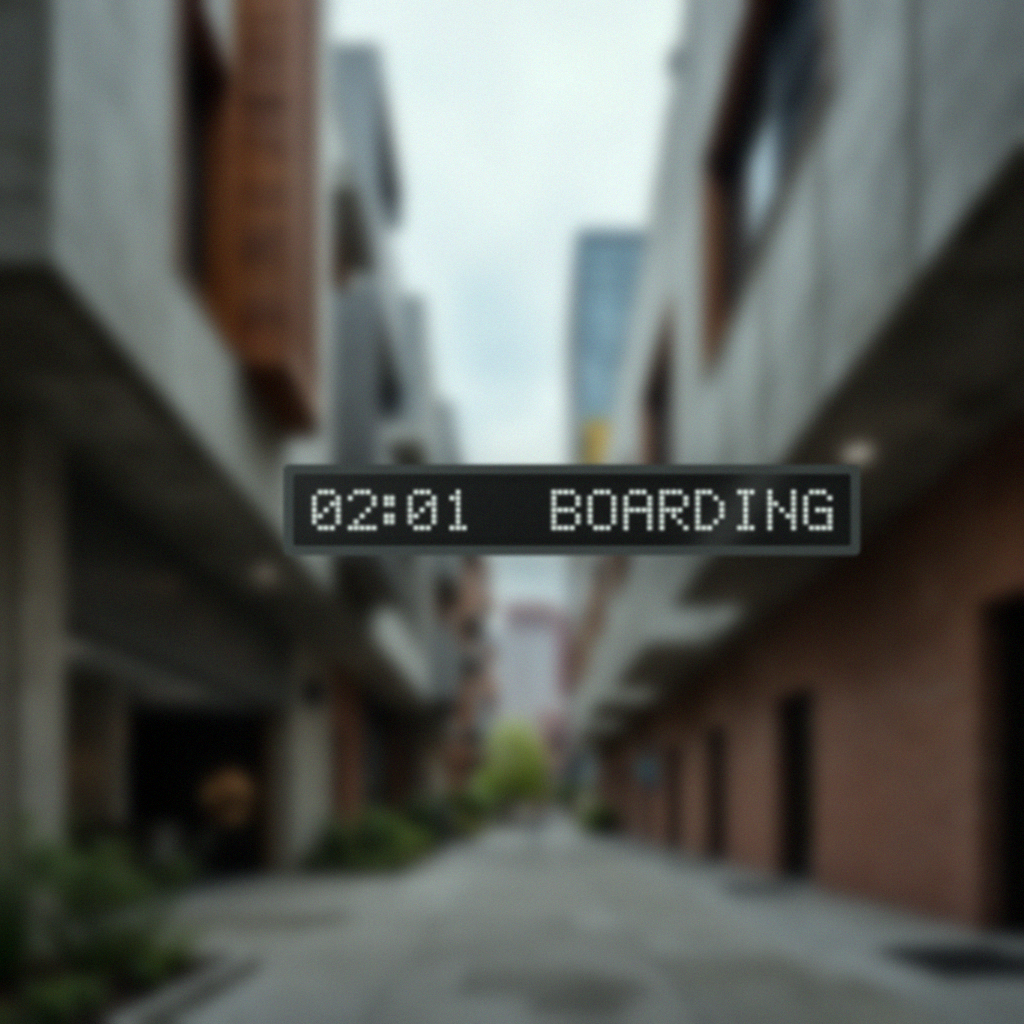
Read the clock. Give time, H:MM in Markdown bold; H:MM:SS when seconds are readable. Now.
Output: **2:01**
